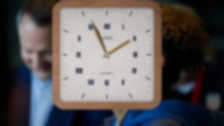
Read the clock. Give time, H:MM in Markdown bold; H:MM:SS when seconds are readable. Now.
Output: **1:56**
